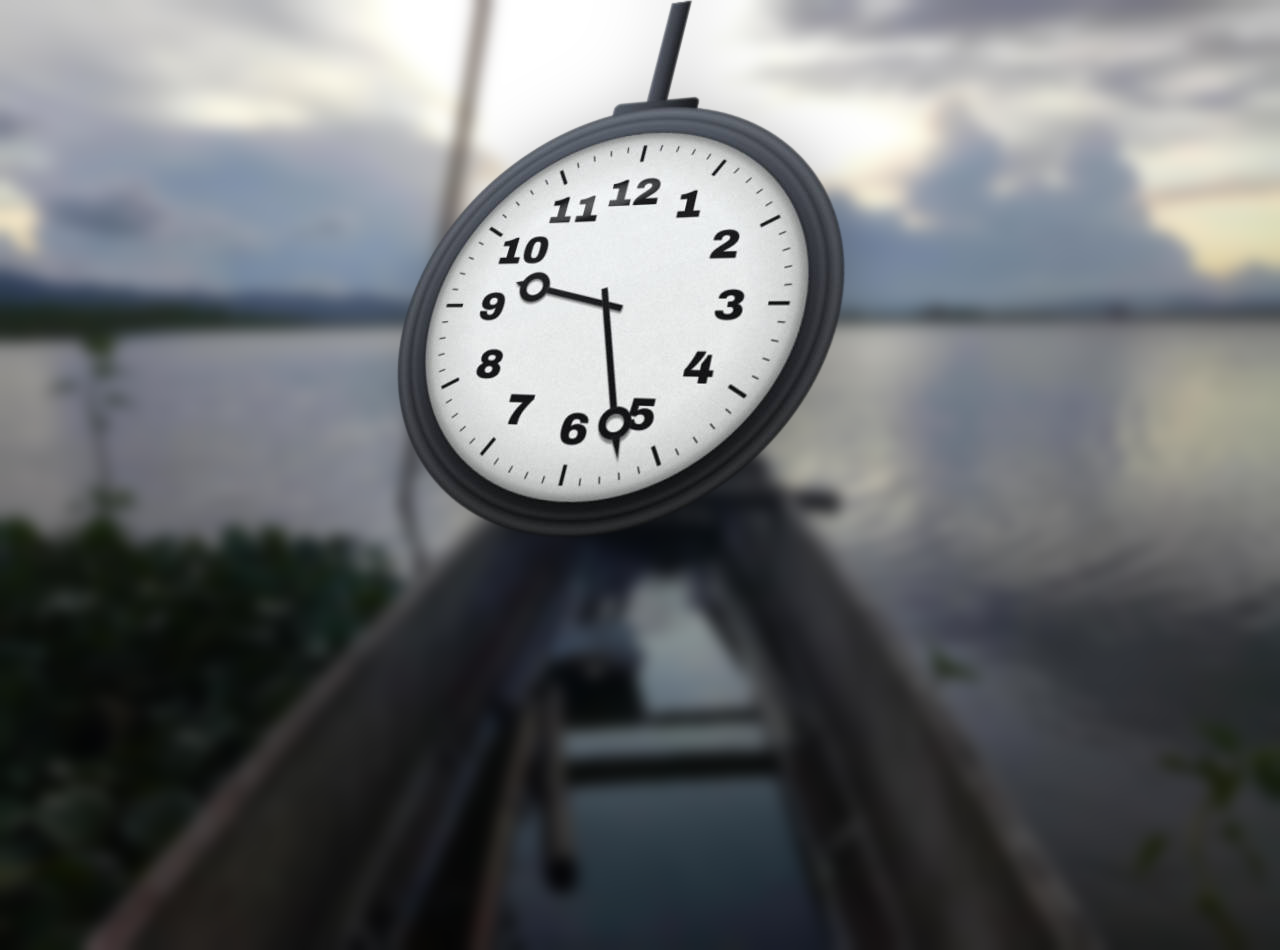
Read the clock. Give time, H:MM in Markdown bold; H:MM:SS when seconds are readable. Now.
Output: **9:27**
